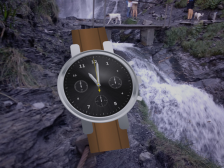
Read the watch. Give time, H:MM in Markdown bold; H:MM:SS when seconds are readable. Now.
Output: **11:01**
